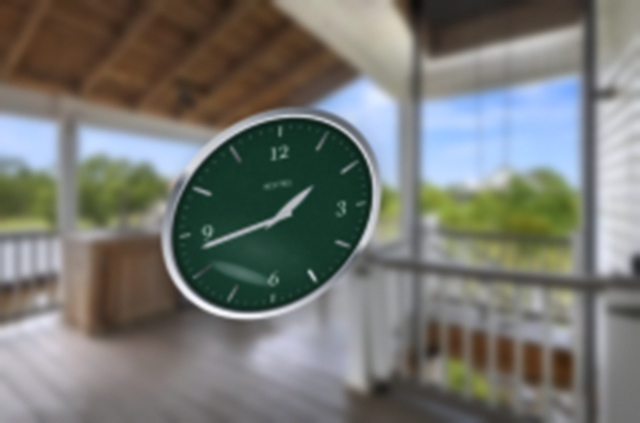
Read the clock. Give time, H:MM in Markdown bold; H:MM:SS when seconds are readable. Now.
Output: **1:43**
